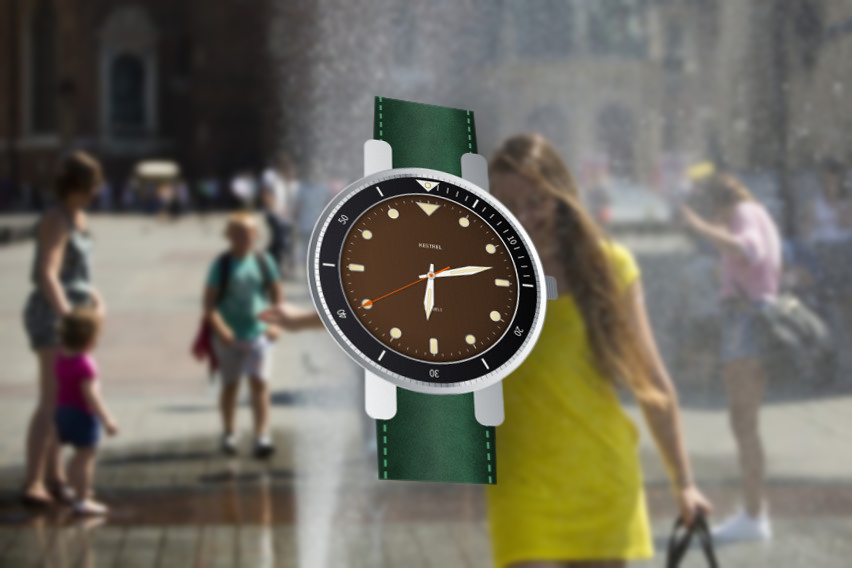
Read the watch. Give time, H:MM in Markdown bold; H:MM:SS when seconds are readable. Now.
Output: **6:12:40**
